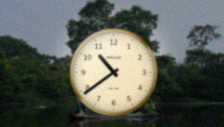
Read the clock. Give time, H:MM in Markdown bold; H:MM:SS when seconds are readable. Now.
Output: **10:39**
